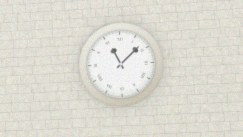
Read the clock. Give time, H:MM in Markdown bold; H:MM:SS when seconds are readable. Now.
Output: **11:08**
